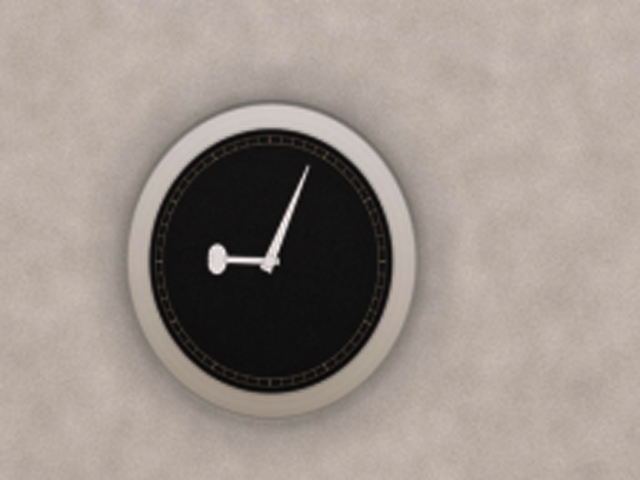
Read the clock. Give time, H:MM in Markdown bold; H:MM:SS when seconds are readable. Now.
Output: **9:04**
